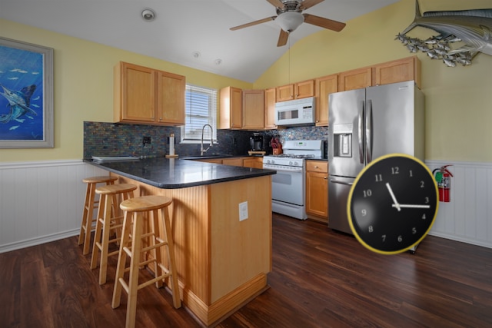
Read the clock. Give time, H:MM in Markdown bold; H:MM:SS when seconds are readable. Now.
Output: **11:17**
